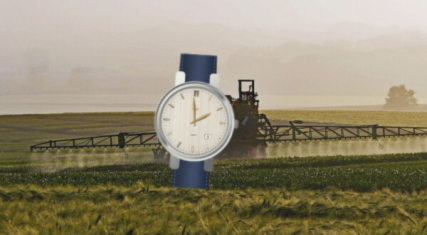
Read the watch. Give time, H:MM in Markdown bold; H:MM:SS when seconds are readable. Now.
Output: **1:59**
